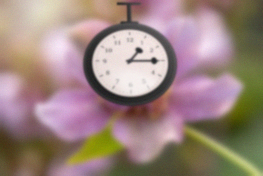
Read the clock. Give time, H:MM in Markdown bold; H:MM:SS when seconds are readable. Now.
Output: **1:15**
